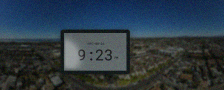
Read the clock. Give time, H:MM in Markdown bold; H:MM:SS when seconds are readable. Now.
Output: **9:23**
